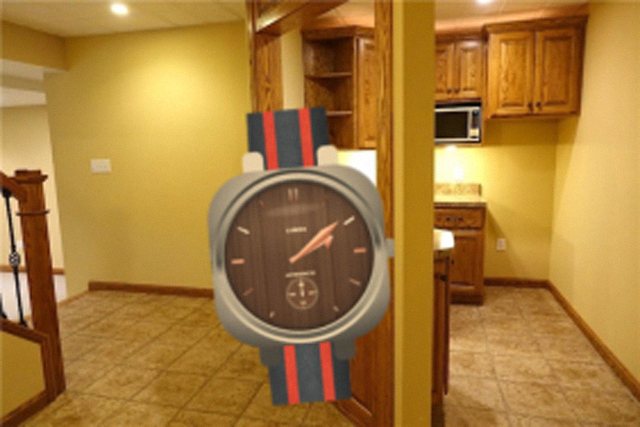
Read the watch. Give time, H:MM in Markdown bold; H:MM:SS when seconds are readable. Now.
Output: **2:09**
